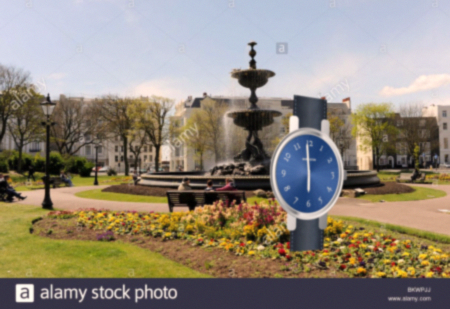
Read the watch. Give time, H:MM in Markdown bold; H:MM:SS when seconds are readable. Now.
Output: **5:59**
